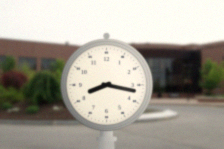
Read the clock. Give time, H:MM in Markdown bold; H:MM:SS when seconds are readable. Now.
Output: **8:17**
